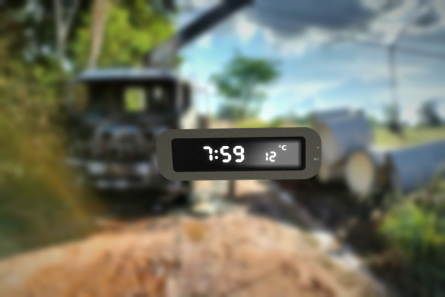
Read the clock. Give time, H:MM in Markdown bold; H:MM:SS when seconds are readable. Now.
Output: **7:59**
